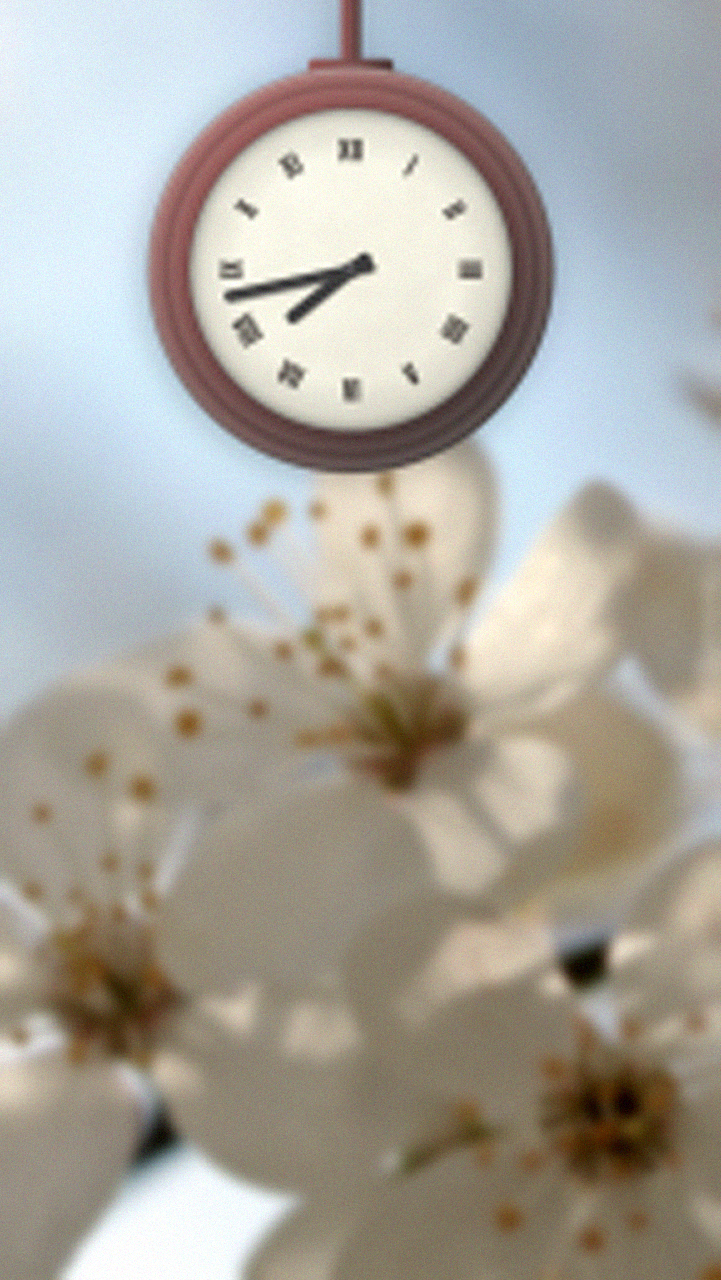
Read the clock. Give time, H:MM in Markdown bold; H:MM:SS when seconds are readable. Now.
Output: **7:43**
